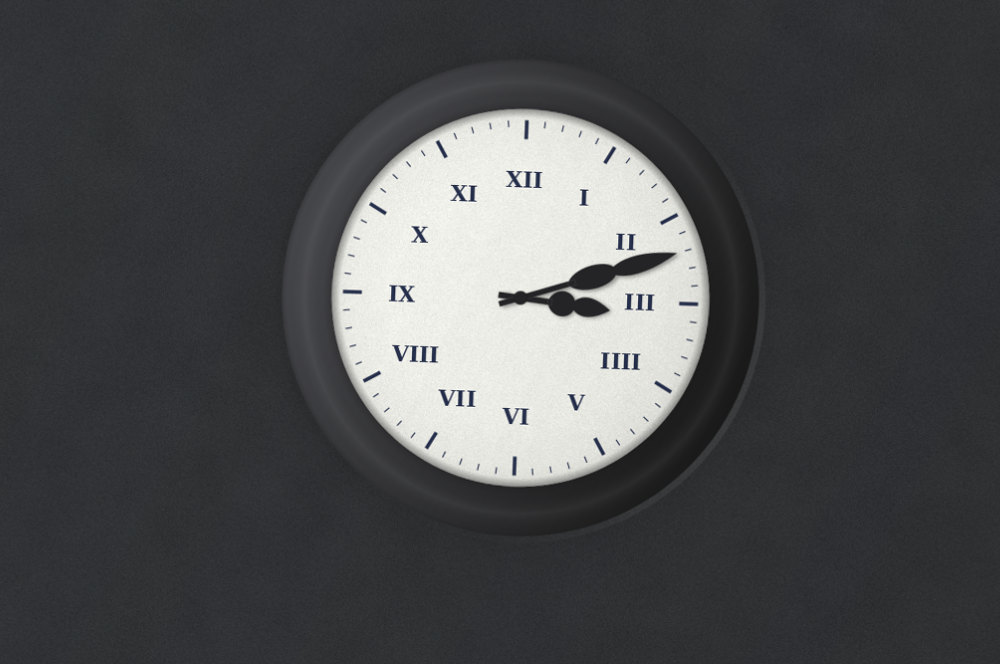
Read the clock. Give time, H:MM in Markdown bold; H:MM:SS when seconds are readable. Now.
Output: **3:12**
